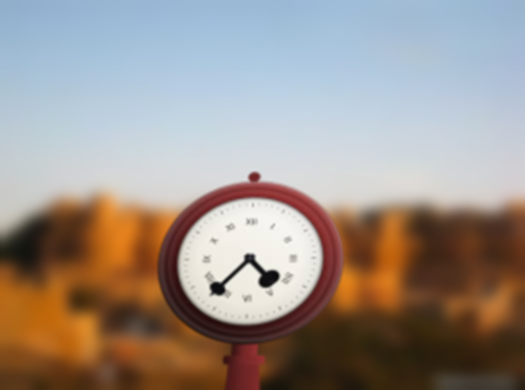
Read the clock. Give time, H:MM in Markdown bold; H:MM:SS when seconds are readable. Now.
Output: **4:37**
